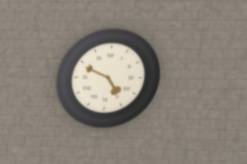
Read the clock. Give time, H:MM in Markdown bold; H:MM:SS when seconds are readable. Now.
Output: **4:49**
